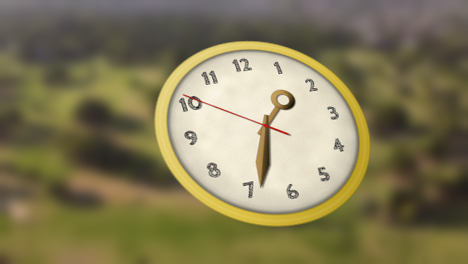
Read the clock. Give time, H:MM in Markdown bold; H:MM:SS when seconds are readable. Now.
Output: **1:33:51**
